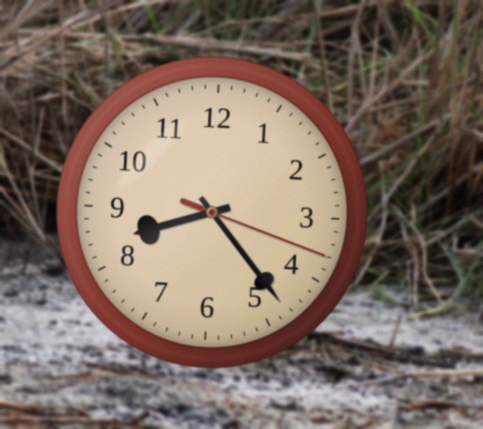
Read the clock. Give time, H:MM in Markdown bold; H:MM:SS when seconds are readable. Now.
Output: **8:23:18**
